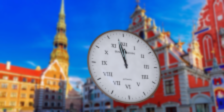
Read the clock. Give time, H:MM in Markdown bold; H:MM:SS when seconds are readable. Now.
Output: **11:58**
